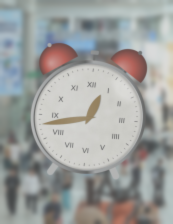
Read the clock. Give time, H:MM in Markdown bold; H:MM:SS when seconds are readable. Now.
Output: **12:43**
